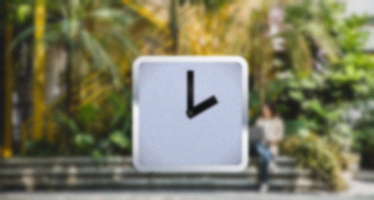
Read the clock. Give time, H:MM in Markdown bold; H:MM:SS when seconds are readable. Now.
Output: **2:00**
